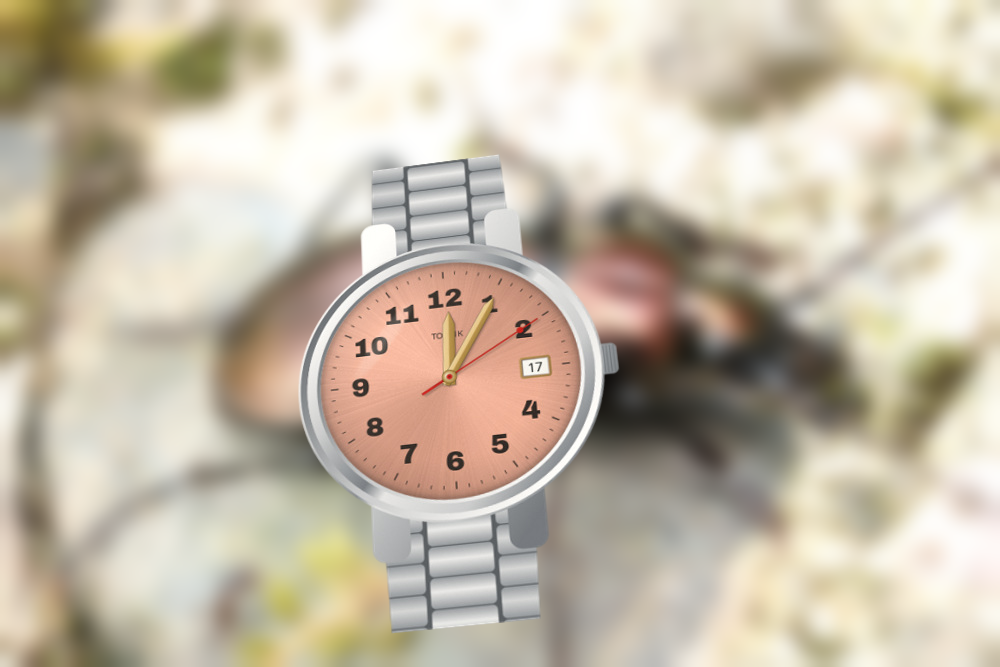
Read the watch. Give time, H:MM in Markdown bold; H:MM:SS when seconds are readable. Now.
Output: **12:05:10**
